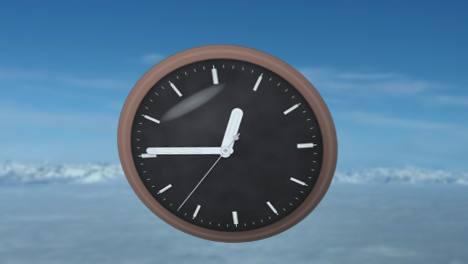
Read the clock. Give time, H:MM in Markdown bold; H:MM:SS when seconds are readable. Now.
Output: **12:45:37**
